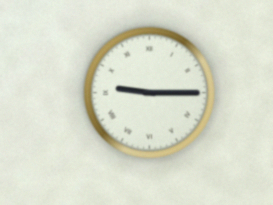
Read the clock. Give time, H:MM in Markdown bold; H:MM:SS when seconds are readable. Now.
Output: **9:15**
